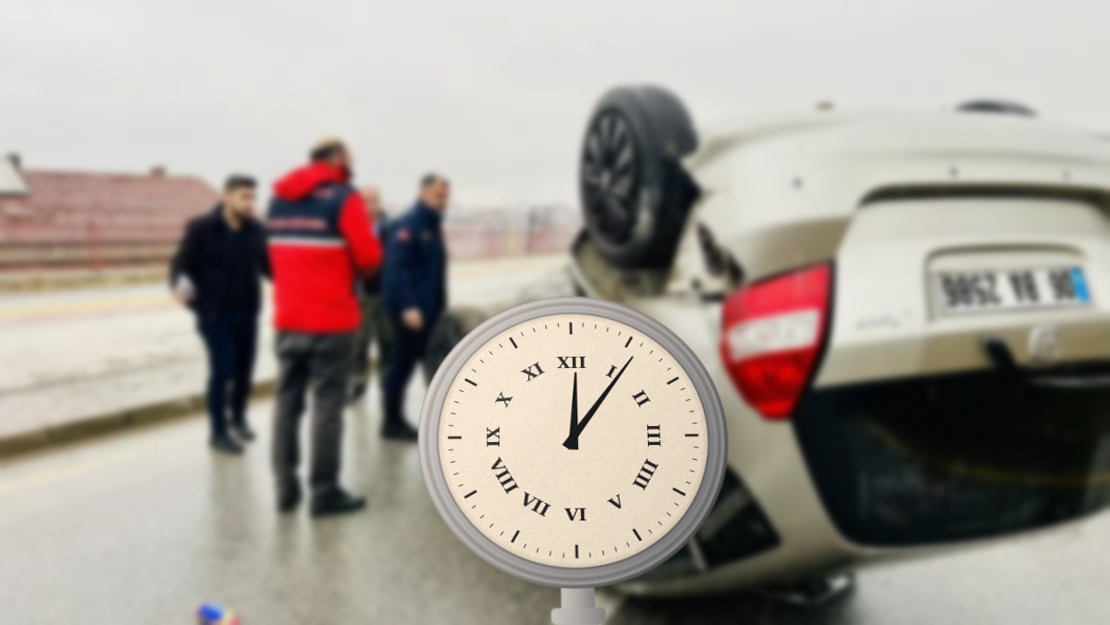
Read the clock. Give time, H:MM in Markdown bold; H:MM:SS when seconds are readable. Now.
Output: **12:06**
